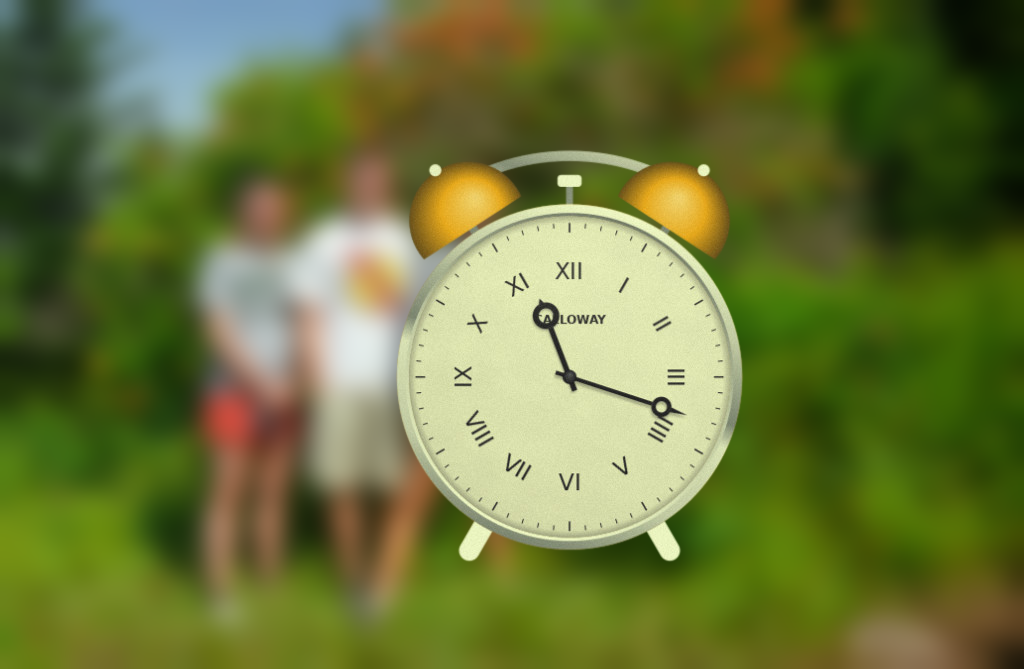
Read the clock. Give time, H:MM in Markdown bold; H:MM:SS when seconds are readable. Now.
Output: **11:18**
